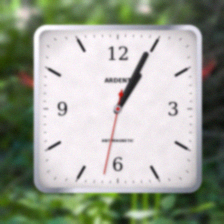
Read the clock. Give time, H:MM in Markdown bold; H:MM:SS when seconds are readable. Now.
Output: **1:04:32**
